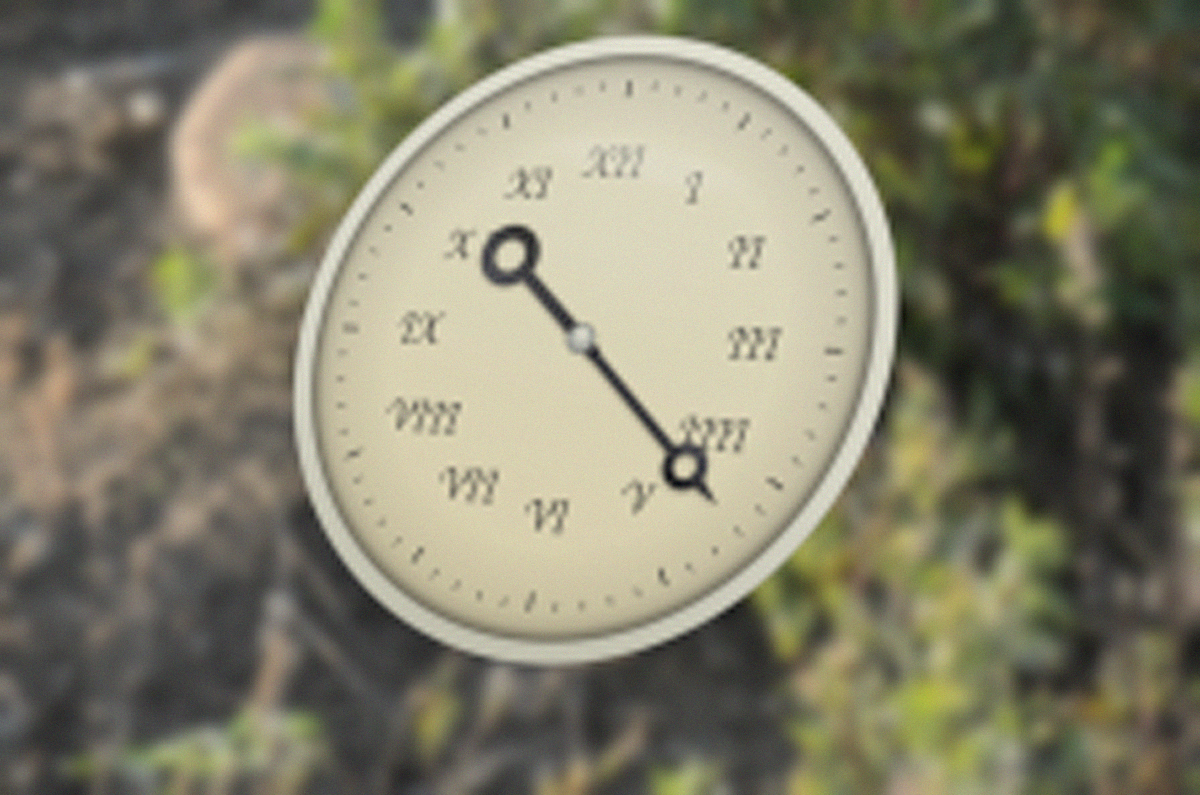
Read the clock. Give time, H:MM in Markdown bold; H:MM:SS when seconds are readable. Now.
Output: **10:22**
